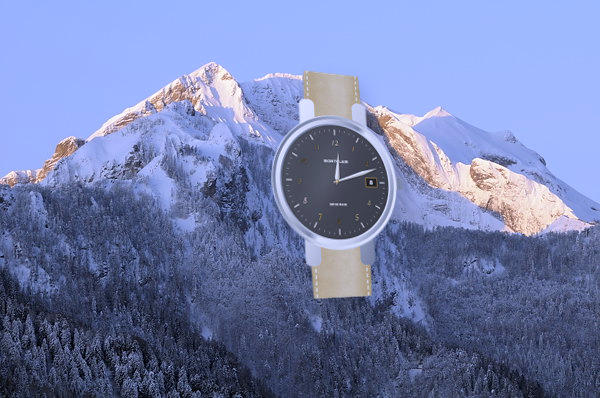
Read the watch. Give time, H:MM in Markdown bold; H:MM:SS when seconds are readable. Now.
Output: **12:12**
